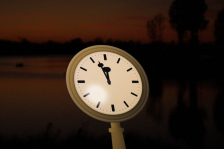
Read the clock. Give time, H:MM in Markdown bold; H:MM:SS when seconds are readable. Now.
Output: **11:57**
